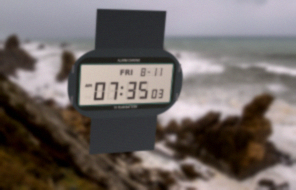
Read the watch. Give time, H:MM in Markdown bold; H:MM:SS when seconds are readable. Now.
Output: **7:35**
